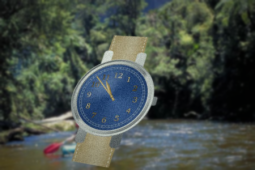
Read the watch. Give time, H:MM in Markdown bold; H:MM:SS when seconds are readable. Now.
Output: **10:52**
